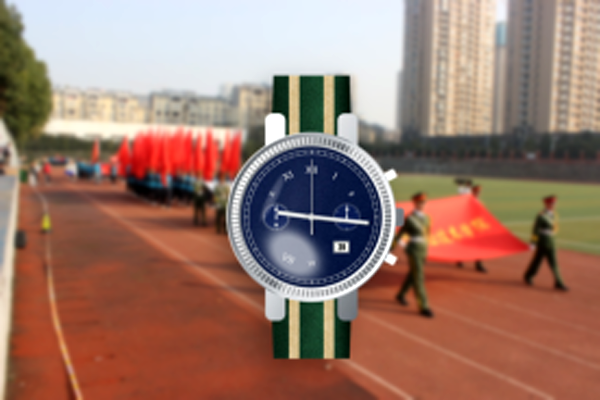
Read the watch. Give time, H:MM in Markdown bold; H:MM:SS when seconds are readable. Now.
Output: **9:16**
